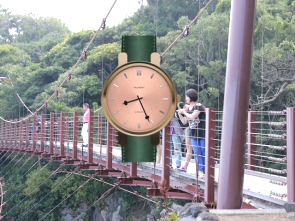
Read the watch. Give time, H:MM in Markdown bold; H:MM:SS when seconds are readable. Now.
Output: **8:26**
